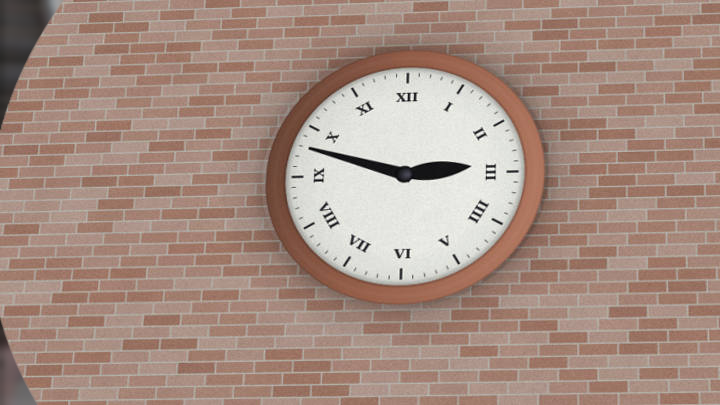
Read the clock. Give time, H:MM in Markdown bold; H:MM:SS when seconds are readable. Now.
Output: **2:48**
